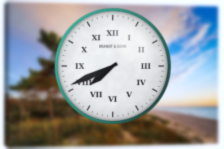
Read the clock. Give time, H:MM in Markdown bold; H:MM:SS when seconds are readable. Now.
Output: **7:41**
